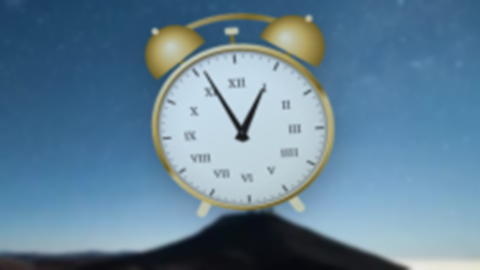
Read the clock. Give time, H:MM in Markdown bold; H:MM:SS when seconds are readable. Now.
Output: **12:56**
